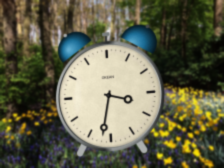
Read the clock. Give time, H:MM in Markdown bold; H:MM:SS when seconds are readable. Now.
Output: **3:32**
